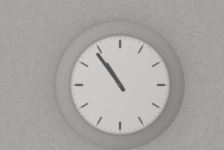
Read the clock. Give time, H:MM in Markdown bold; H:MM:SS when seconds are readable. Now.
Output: **10:54**
